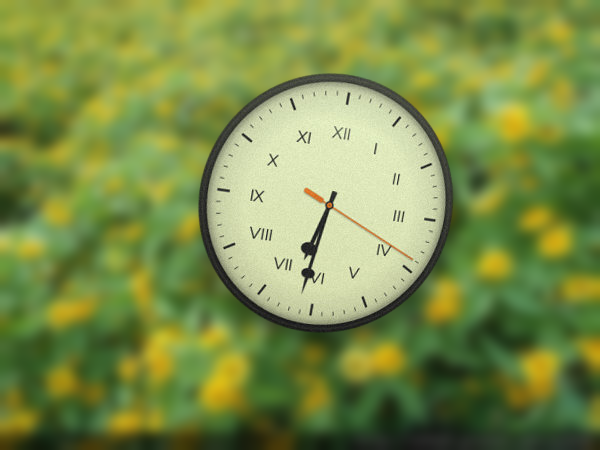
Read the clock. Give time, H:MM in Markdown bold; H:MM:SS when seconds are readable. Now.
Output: **6:31:19**
